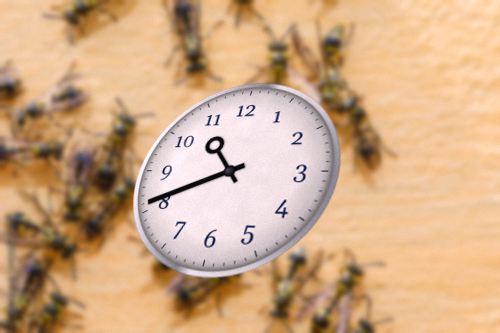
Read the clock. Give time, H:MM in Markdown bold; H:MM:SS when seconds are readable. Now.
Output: **10:41**
